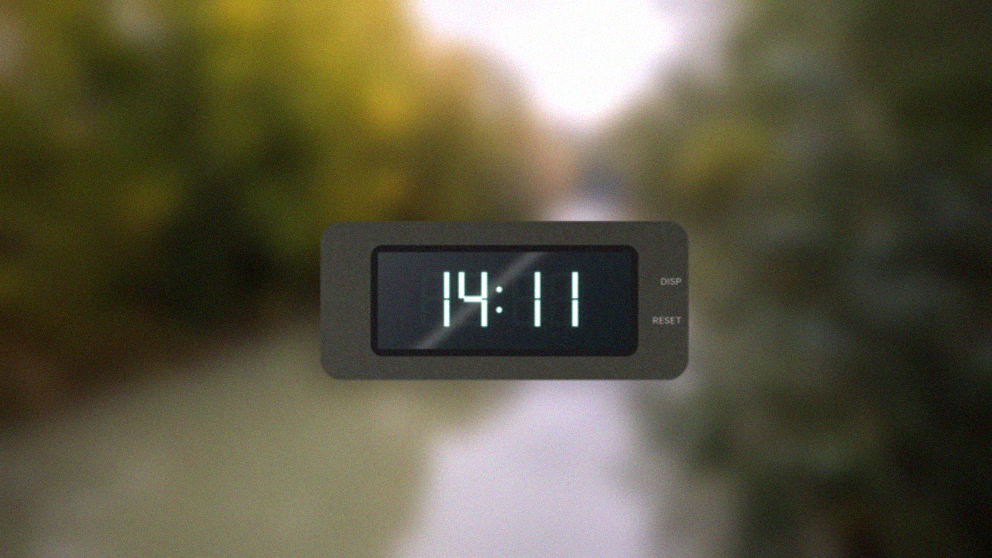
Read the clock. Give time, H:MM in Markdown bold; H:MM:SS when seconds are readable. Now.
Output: **14:11**
